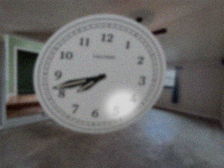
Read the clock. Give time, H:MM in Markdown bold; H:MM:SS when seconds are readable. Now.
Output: **7:42**
